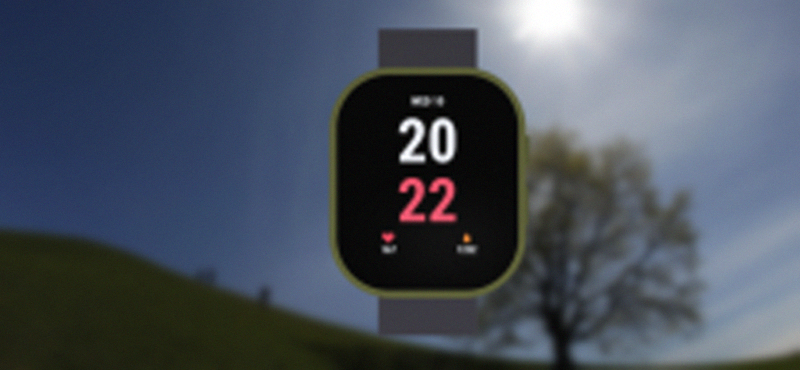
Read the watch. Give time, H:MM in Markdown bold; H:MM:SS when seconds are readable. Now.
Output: **20:22**
